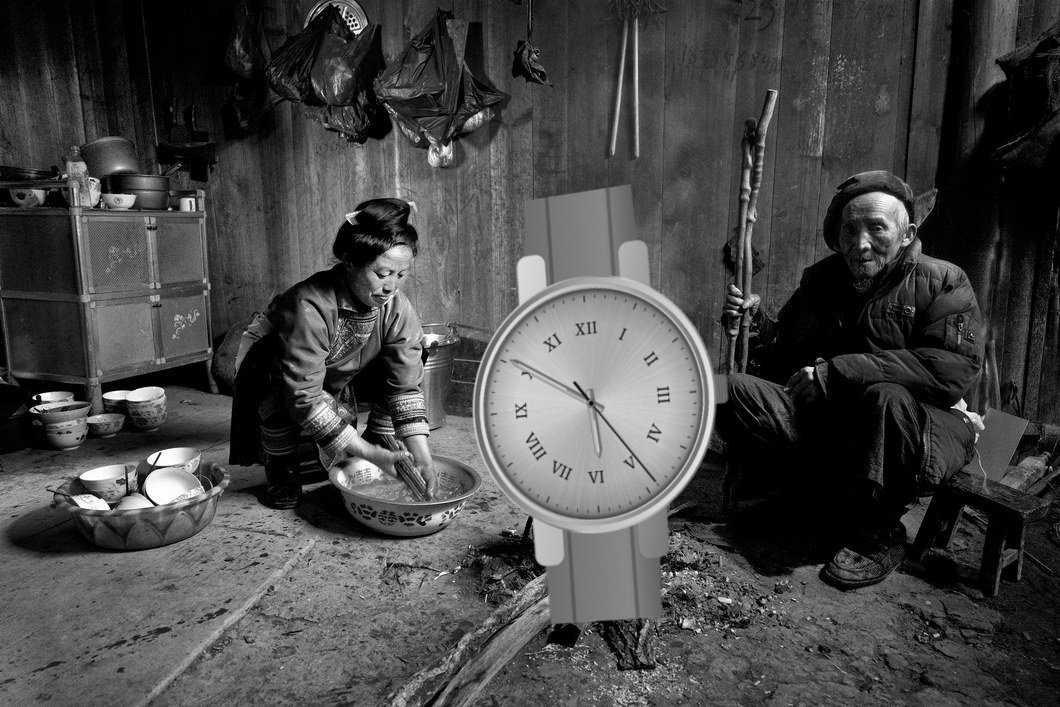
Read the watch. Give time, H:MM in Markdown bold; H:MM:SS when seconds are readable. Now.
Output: **5:50:24**
